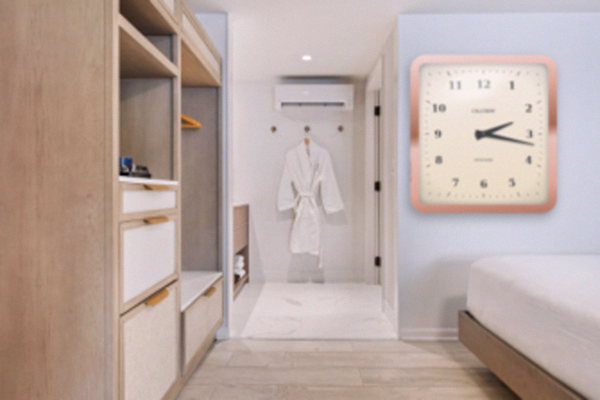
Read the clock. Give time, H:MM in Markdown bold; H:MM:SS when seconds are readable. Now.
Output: **2:17**
